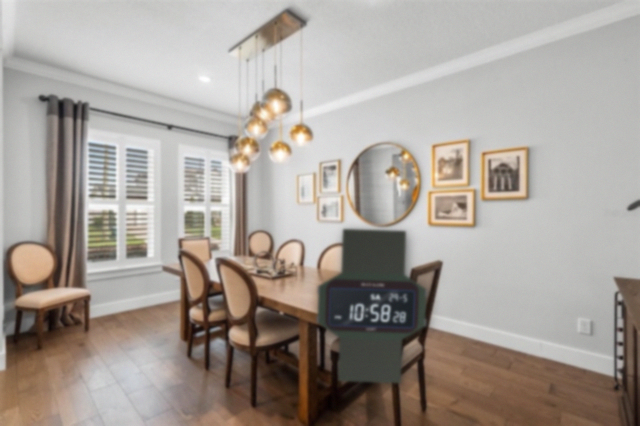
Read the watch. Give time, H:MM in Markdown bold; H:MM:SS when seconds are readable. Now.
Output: **10:58**
